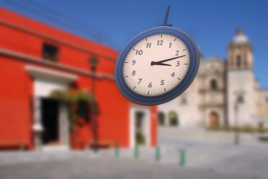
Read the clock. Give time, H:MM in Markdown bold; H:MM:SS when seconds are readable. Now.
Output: **3:12**
